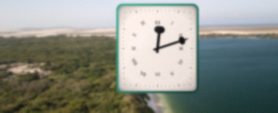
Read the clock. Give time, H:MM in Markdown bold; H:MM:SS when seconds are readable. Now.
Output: **12:12**
